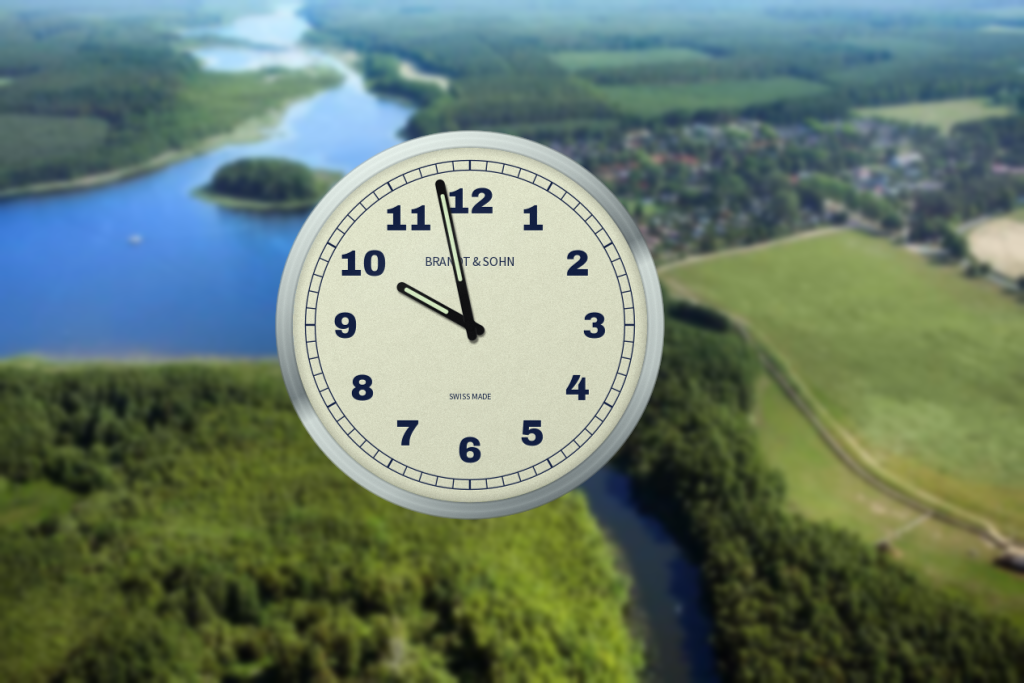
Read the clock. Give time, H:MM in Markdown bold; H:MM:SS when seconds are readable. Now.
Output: **9:58**
